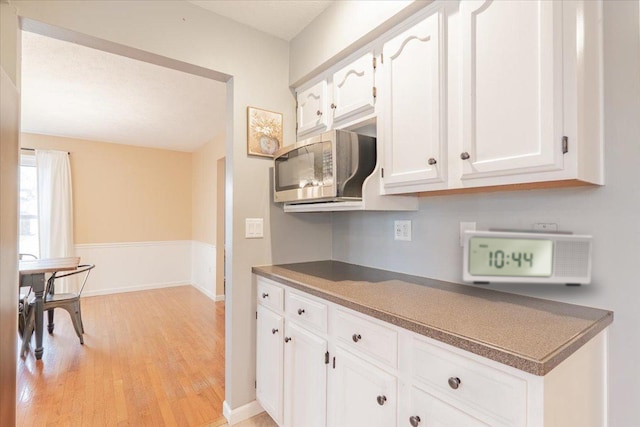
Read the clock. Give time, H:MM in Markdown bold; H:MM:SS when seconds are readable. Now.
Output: **10:44**
